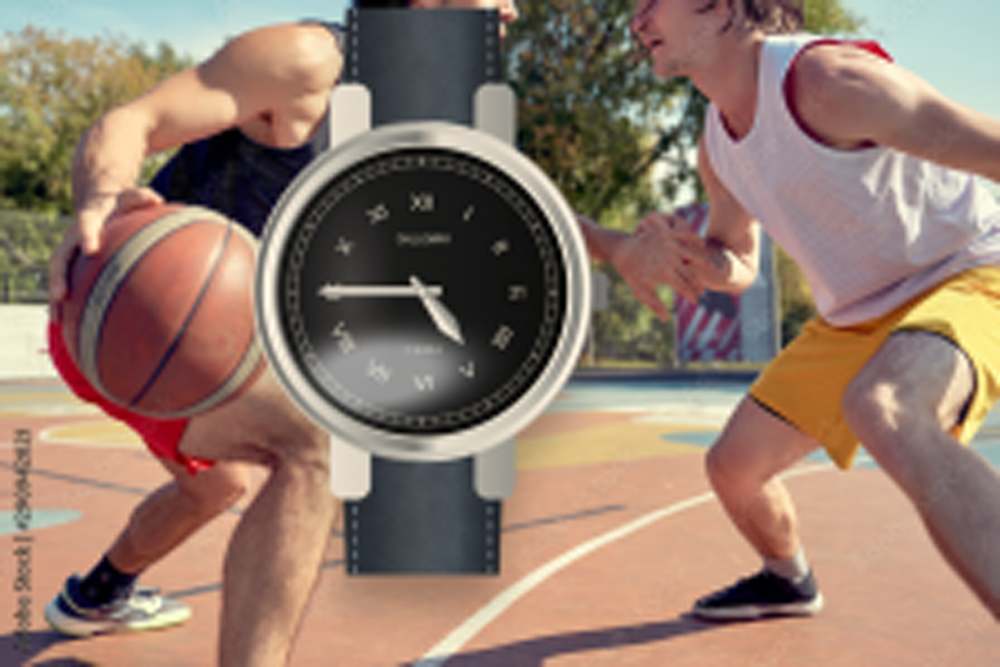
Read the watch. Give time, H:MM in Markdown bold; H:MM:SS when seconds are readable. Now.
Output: **4:45**
